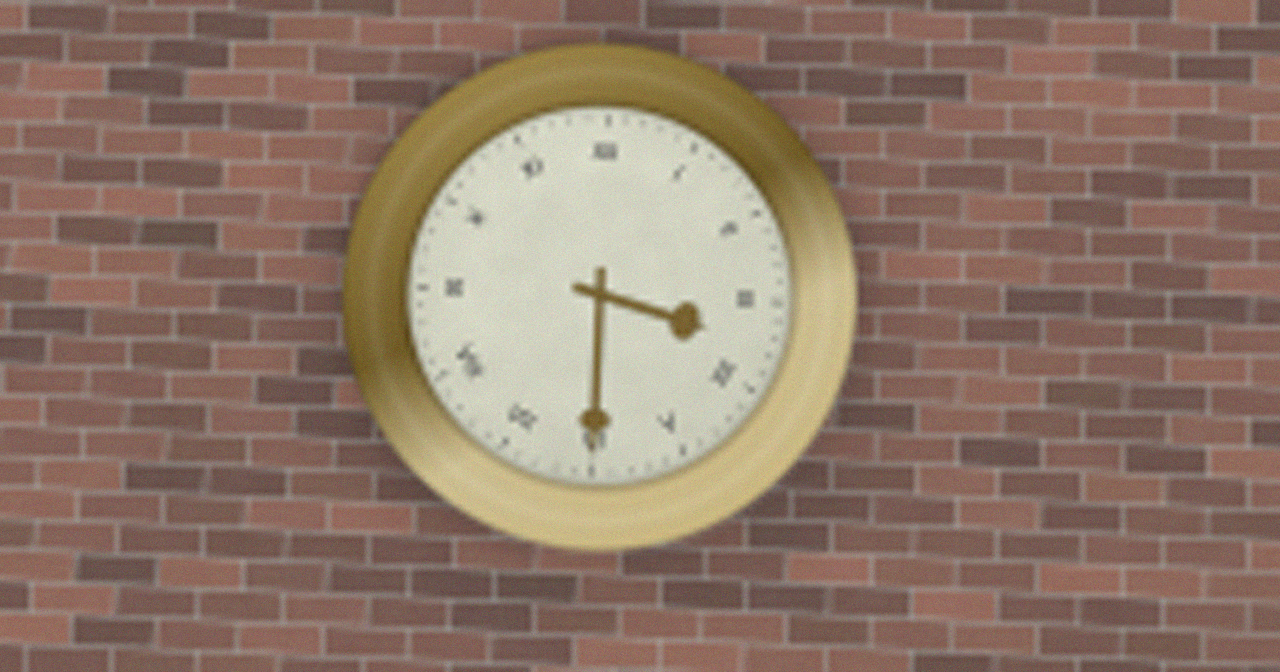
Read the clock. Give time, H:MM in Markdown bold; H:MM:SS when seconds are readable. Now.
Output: **3:30**
